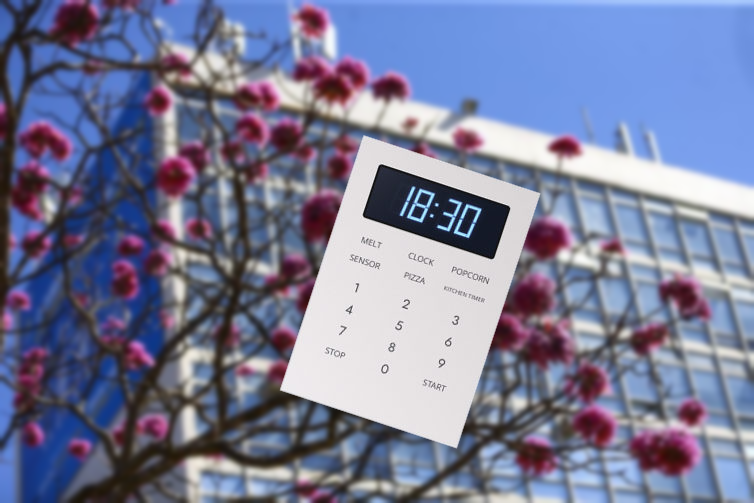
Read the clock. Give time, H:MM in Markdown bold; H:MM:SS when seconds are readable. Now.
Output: **18:30**
